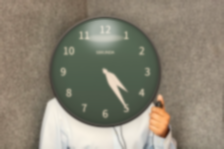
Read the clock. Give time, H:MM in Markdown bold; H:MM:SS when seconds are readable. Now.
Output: **4:25**
